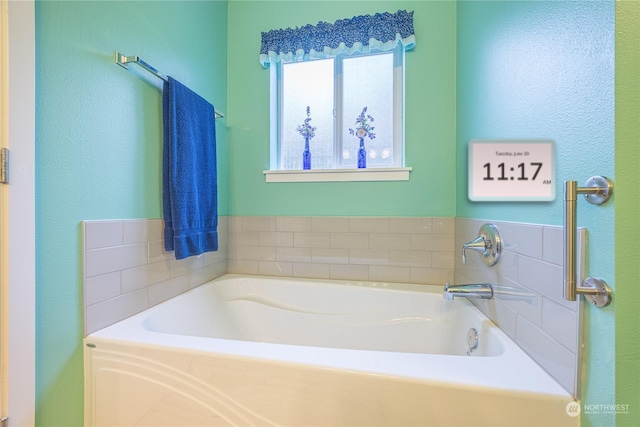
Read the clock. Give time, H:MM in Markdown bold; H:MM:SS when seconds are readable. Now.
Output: **11:17**
